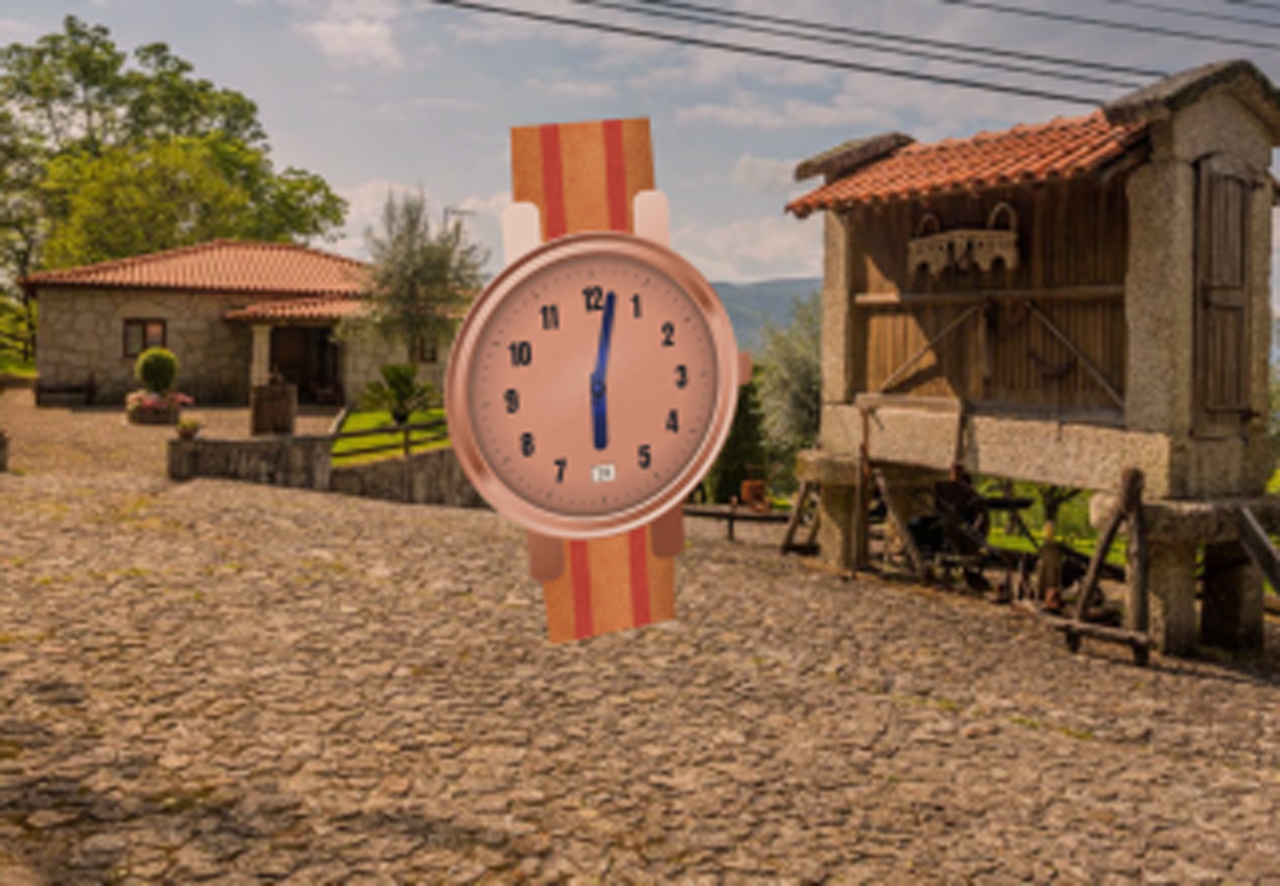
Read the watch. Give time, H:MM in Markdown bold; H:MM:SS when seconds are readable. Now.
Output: **6:02**
